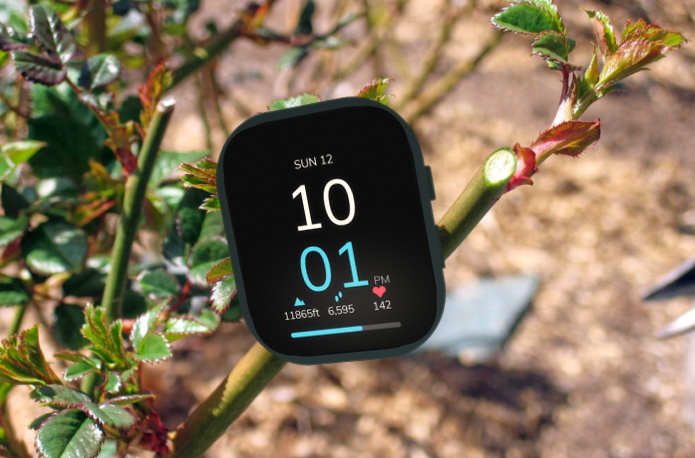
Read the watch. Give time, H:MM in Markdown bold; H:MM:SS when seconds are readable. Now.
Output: **10:01**
